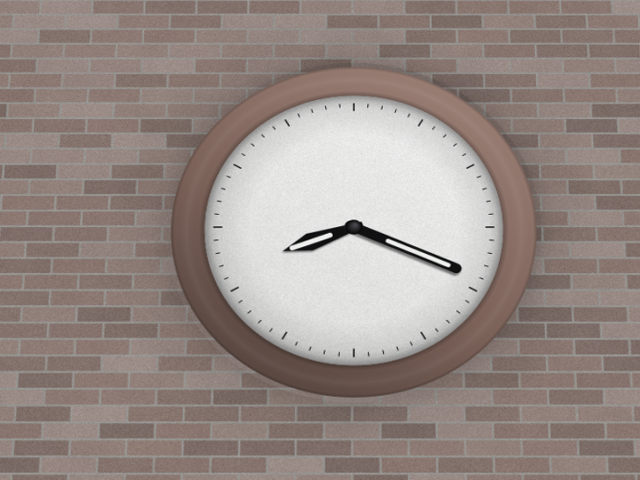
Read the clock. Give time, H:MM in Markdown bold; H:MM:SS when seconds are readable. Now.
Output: **8:19**
